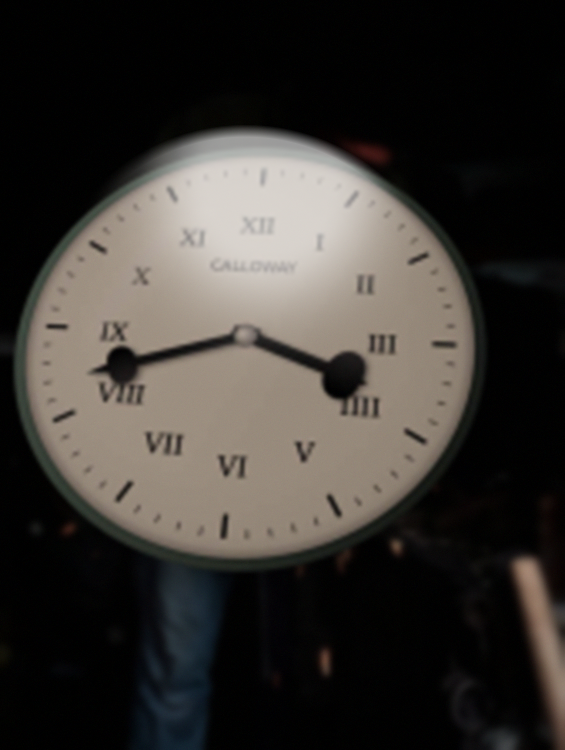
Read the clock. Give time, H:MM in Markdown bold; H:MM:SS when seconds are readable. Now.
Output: **3:42**
